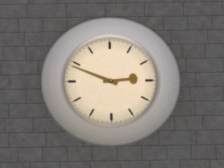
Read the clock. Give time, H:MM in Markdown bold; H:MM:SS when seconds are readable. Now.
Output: **2:49**
